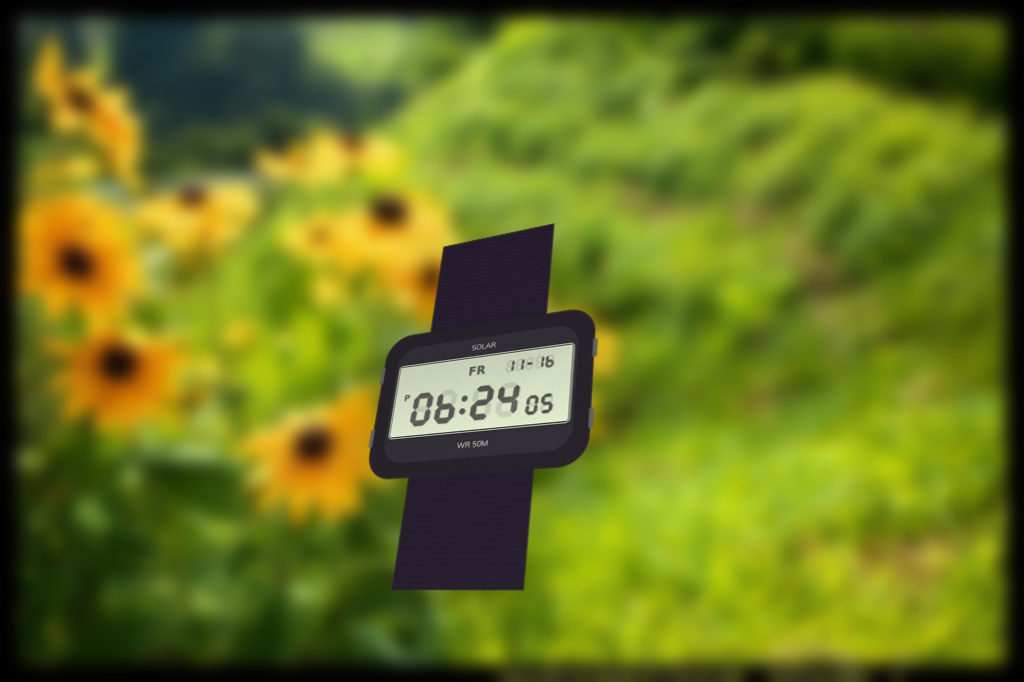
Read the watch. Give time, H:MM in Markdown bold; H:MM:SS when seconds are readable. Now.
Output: **6:24:05**
